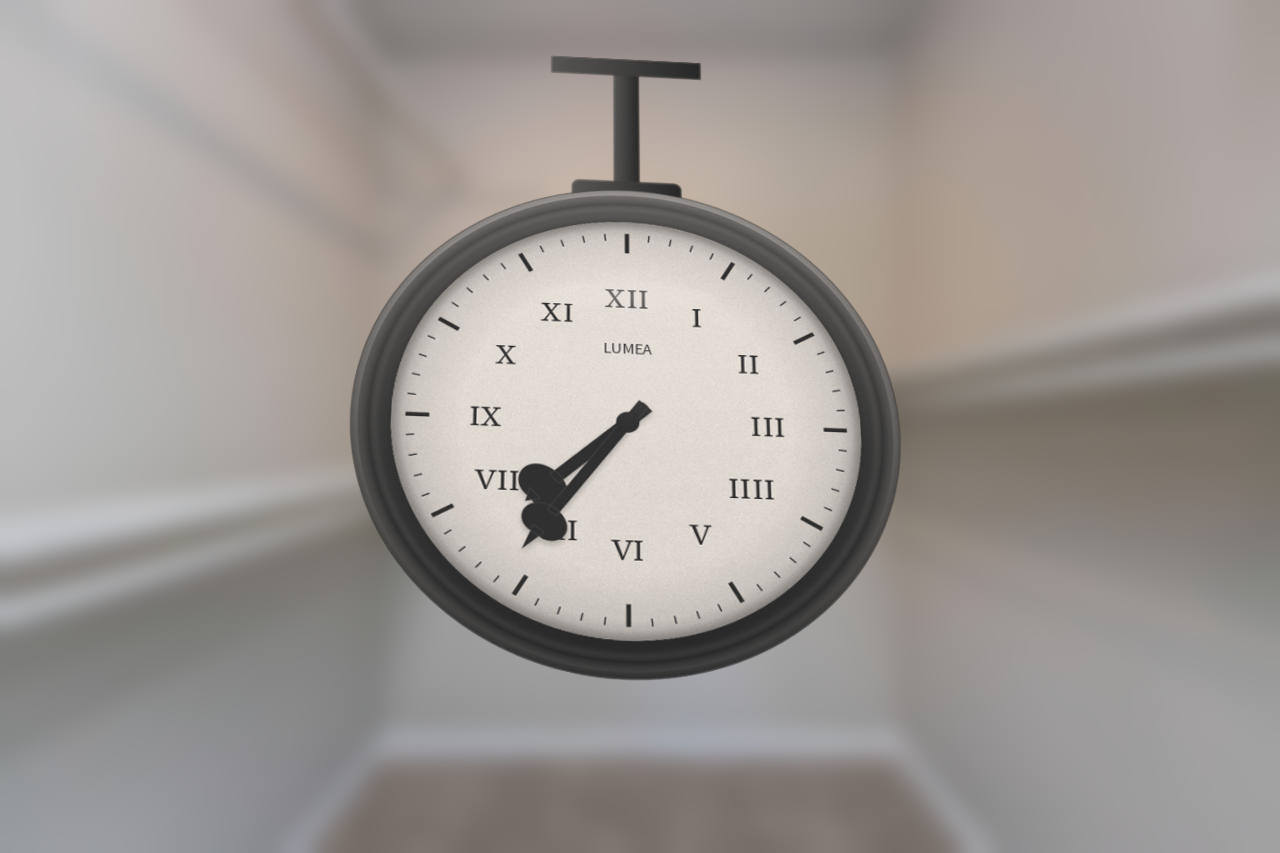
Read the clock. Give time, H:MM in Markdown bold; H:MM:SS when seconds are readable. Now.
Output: **7:36**
